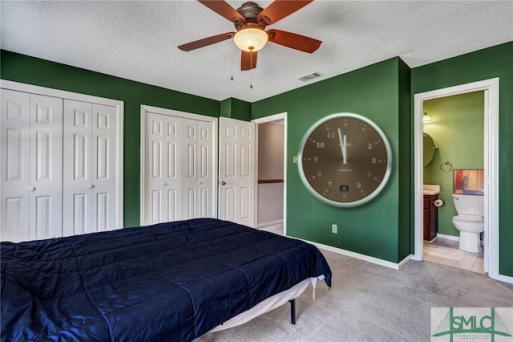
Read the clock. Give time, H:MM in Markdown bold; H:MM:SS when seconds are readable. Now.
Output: **11:58**
